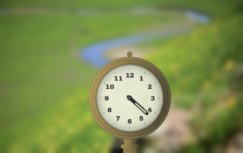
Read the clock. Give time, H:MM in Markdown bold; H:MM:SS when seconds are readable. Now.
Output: **4:22**
